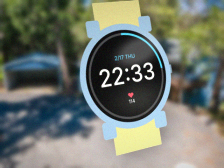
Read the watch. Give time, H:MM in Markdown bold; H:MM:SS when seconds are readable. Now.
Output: **22:33**
